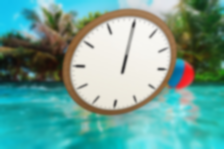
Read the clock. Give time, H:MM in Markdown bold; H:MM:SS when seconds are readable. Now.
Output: **12:00**
